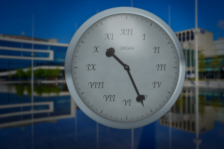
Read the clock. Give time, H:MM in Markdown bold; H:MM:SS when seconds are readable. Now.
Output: **10:26**
